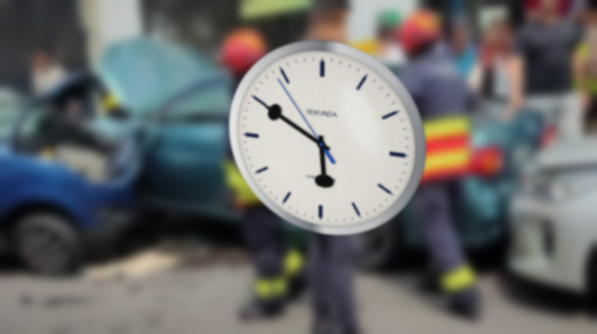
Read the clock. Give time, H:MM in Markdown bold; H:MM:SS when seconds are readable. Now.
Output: **5:49:54**
